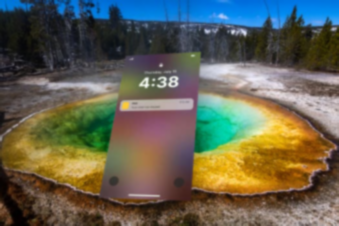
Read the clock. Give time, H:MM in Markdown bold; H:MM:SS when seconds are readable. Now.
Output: **4:38**
